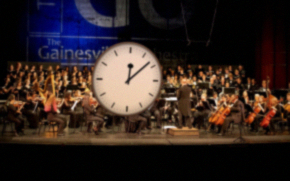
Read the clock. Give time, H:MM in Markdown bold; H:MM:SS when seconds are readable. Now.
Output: **12:08**
